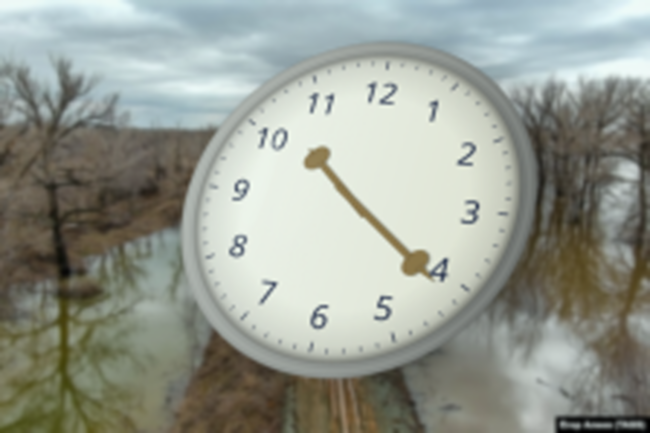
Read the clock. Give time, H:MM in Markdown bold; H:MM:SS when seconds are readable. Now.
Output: **10:21**
